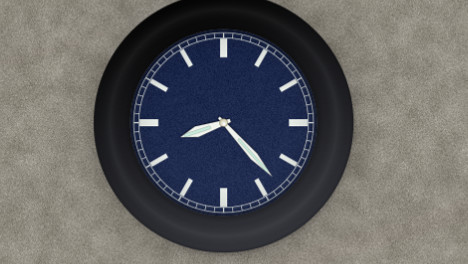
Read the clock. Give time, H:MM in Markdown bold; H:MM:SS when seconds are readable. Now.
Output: **8:23**
